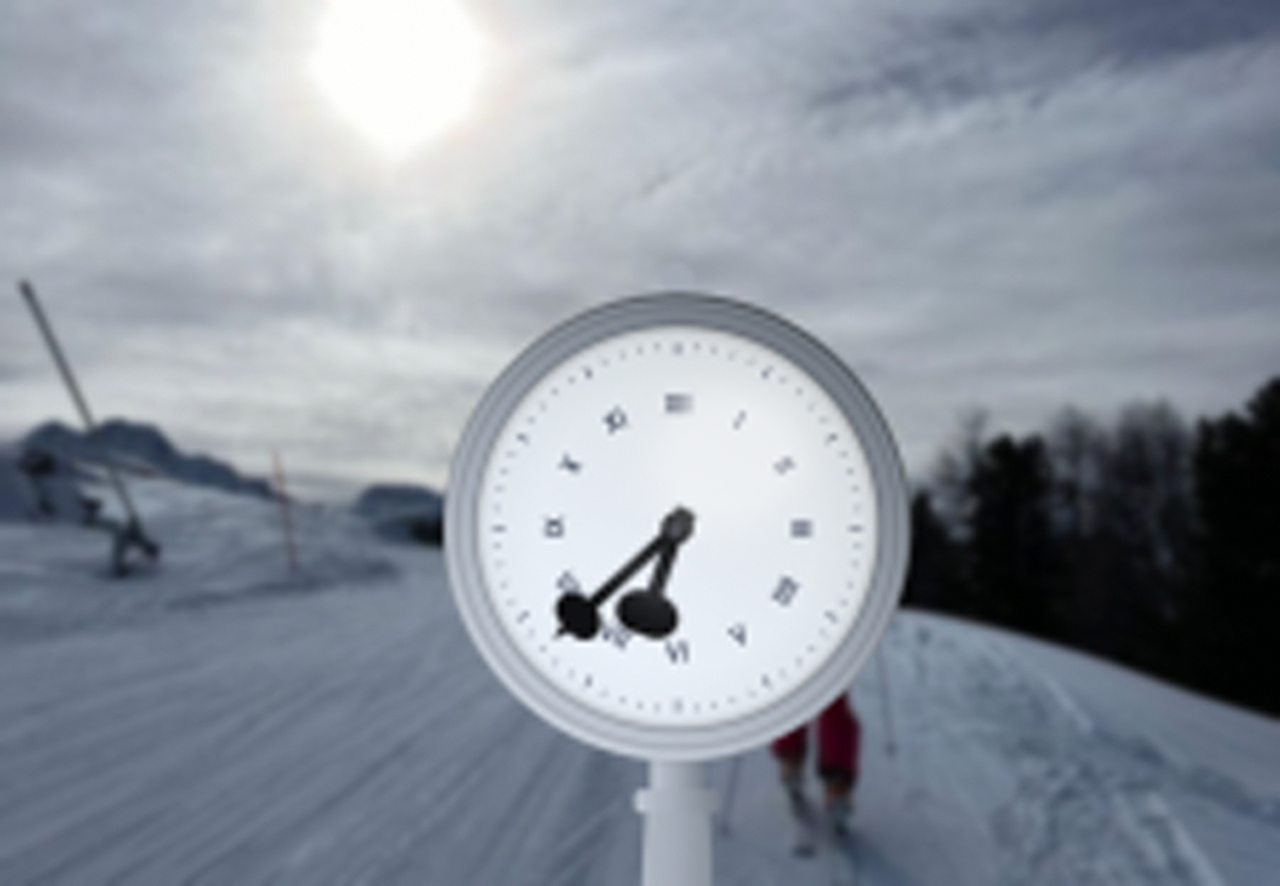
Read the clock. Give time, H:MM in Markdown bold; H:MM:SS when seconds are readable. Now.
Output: **6:38**
